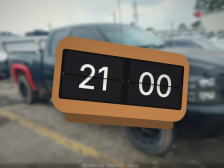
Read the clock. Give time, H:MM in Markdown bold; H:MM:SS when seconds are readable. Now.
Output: **21:00**
